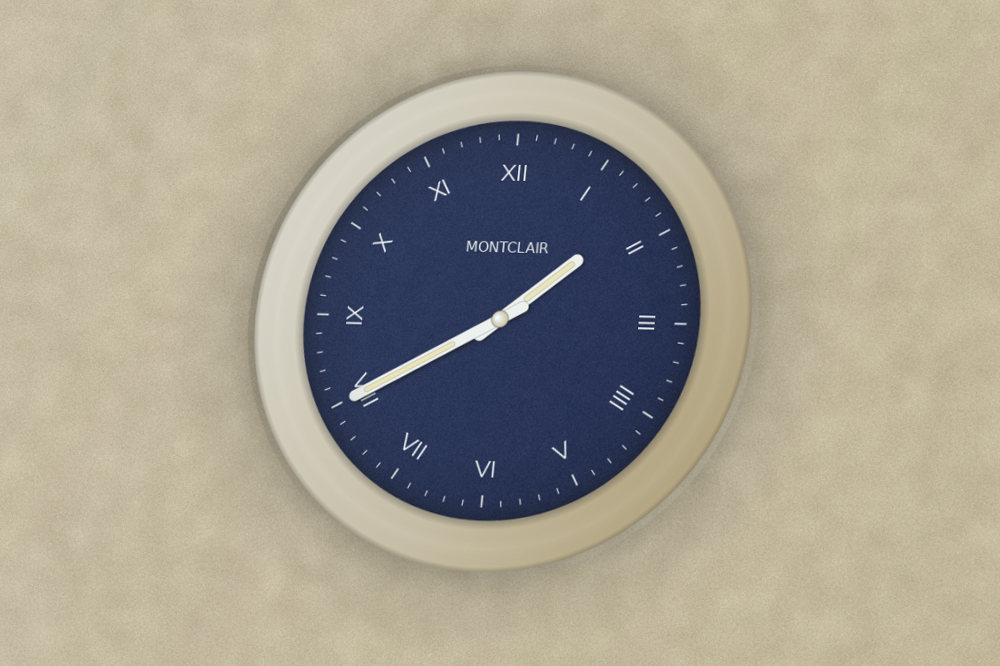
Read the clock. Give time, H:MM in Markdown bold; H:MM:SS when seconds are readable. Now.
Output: **1:40**
